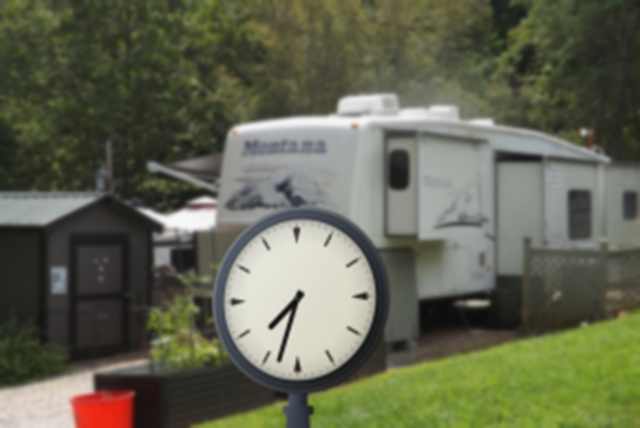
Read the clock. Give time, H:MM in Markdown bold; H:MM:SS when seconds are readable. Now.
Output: **7:33**
